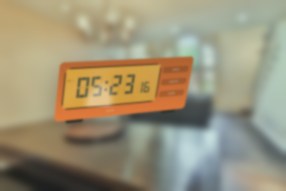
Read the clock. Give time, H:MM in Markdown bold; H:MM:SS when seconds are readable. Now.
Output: **5:23**
